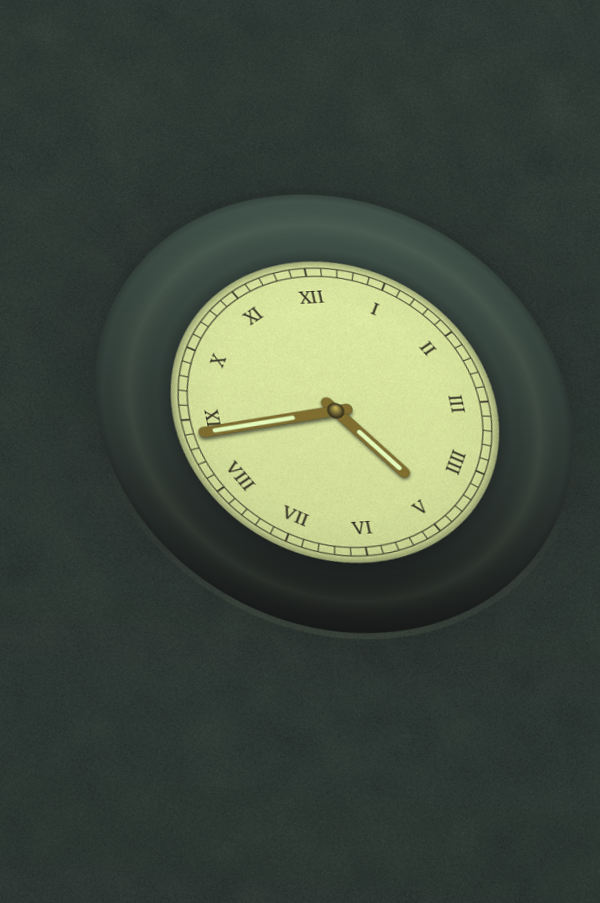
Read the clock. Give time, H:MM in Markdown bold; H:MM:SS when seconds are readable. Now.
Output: **4:44**
